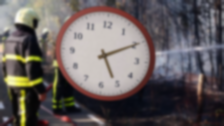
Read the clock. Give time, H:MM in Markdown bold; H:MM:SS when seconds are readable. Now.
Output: **5:10**
